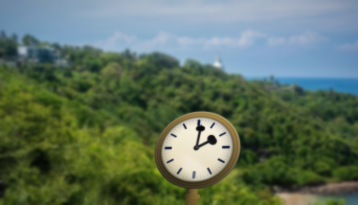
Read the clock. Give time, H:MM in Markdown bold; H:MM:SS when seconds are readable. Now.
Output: **2:01**
